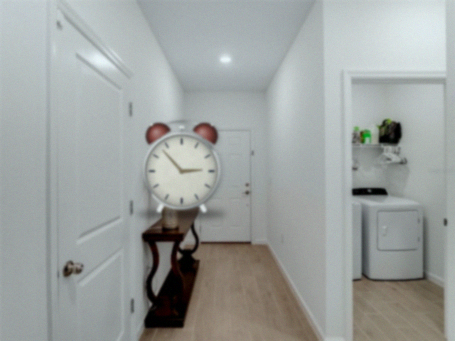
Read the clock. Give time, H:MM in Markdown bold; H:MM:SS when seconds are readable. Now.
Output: **2:53**
